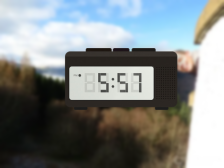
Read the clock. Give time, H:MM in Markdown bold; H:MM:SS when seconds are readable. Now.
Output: **5:57**
